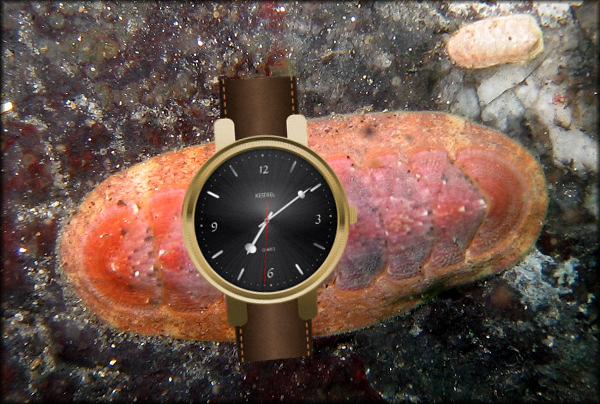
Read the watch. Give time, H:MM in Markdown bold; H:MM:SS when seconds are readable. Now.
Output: **7:09:31**
